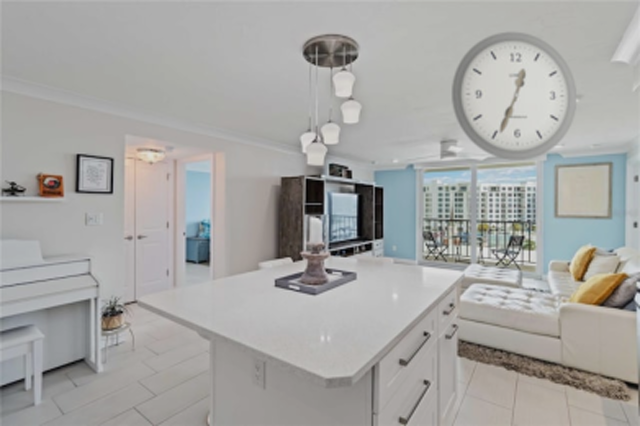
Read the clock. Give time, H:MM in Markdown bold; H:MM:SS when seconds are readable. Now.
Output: **12:34**
